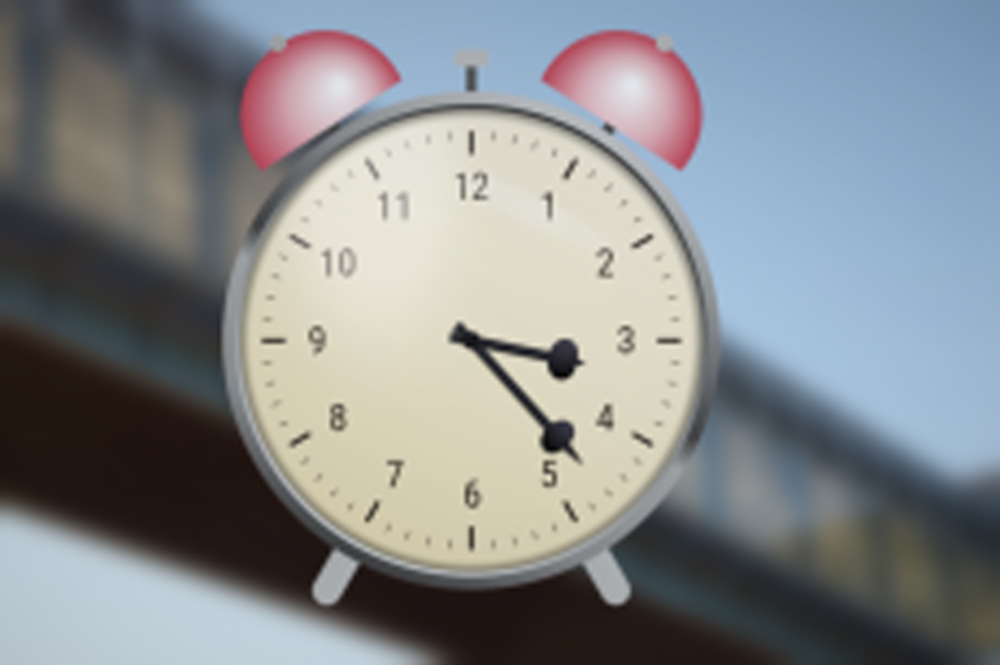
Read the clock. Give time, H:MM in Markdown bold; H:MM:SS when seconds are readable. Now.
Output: **3:23**
